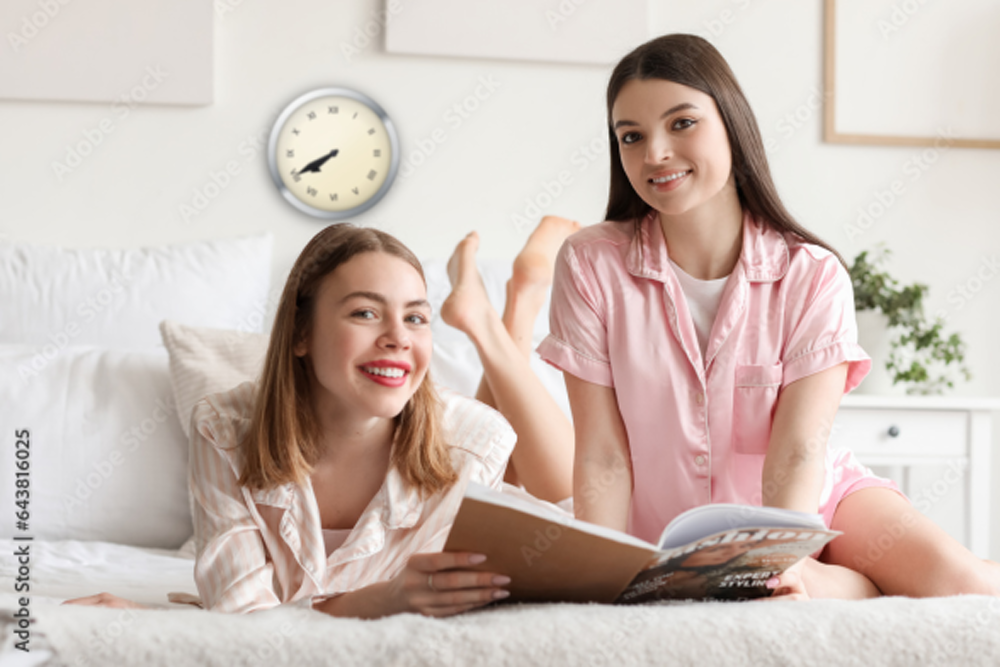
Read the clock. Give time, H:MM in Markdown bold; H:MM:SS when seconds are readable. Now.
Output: **7:40**
